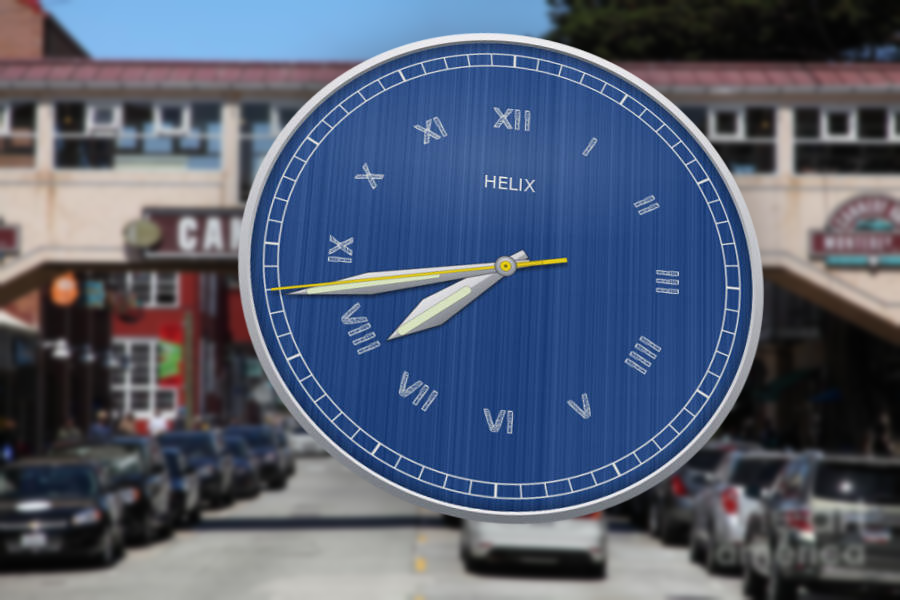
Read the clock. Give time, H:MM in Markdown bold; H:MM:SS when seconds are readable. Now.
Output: **7:42:43**
